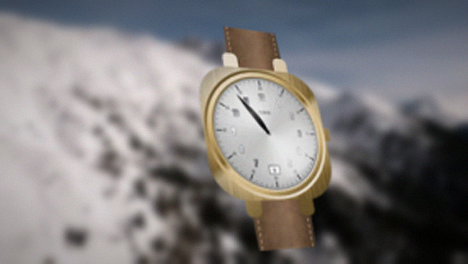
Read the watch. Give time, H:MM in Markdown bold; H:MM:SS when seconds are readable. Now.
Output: **10:54**
